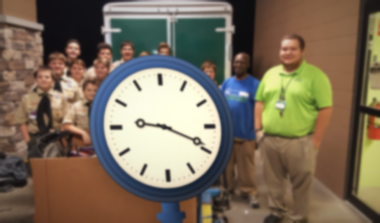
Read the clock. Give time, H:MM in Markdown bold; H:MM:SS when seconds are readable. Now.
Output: **9:19**
